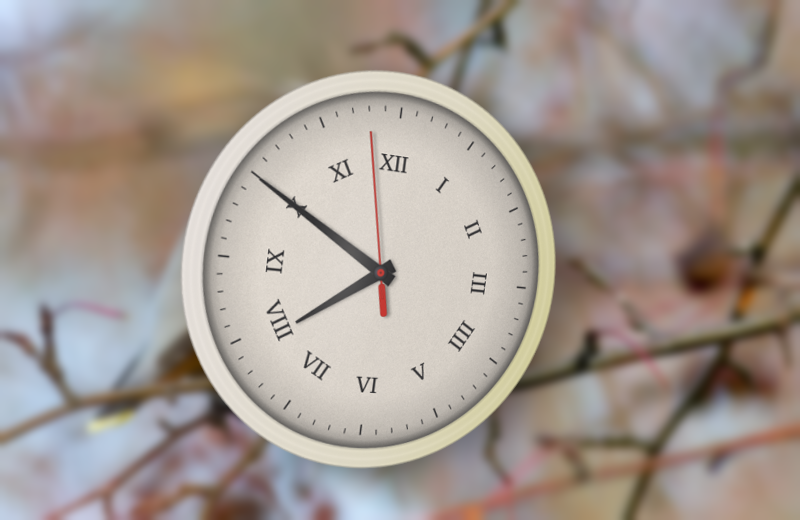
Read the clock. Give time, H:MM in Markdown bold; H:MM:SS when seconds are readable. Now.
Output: **7:49:58**
